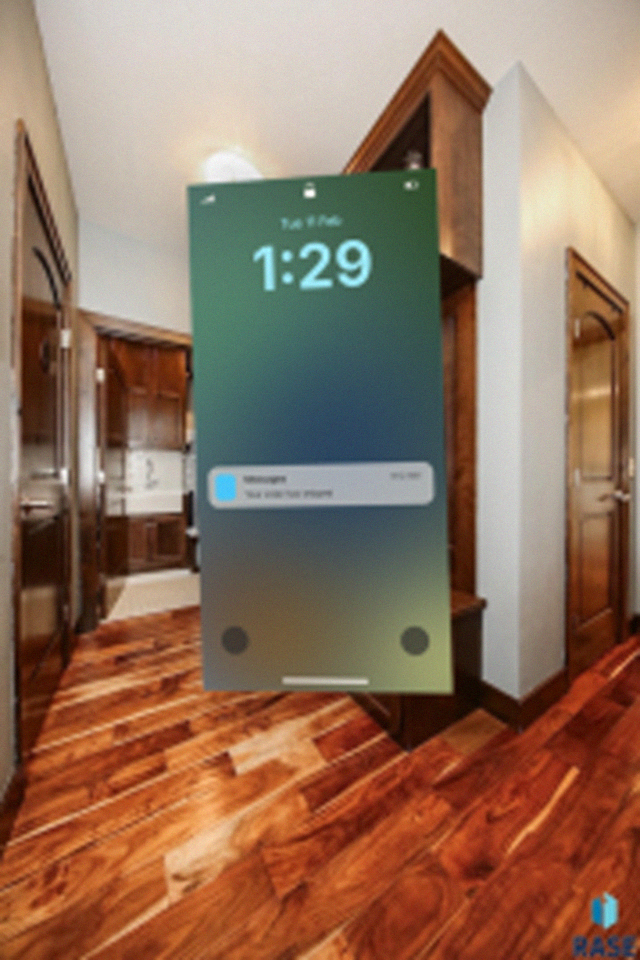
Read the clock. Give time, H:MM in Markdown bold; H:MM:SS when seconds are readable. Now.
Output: **1:29**
